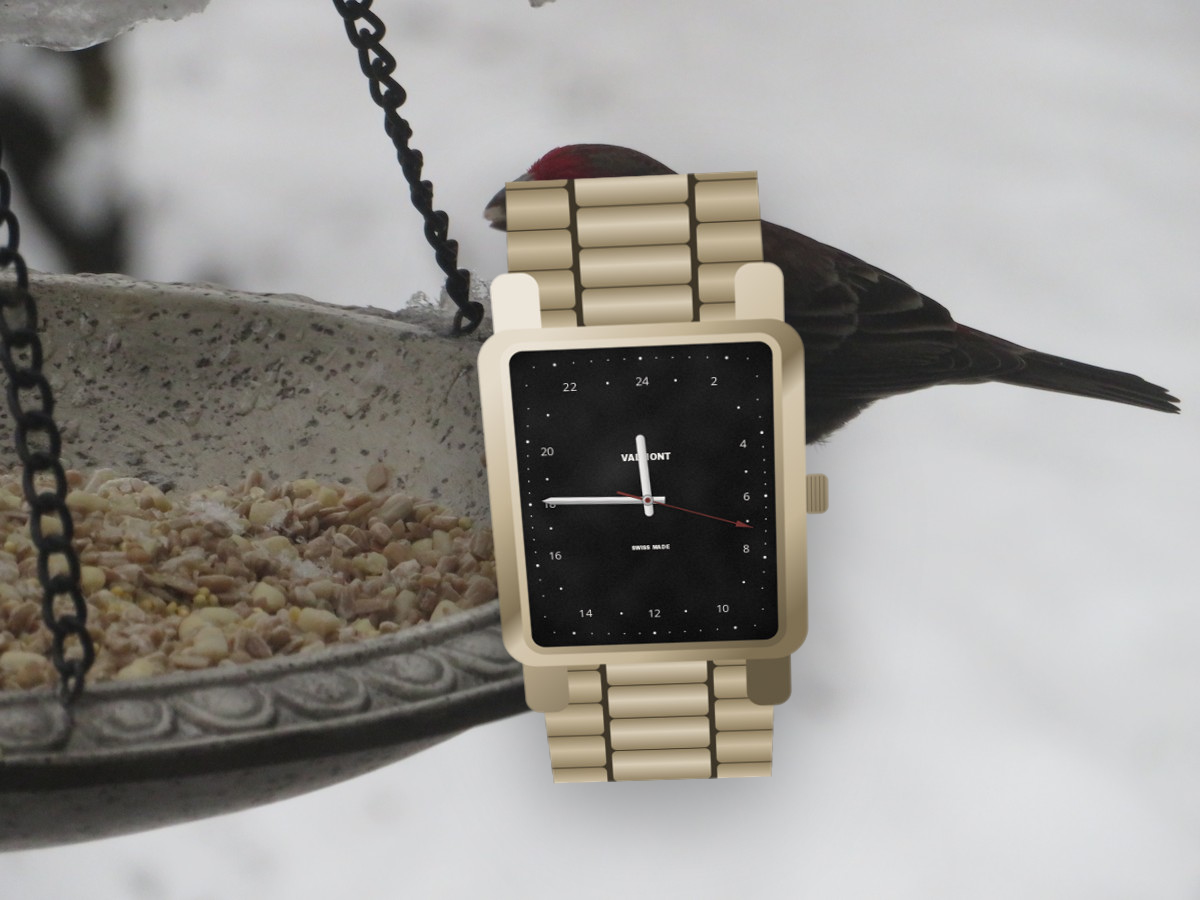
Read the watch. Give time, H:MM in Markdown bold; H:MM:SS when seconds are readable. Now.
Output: **23:45:18**
